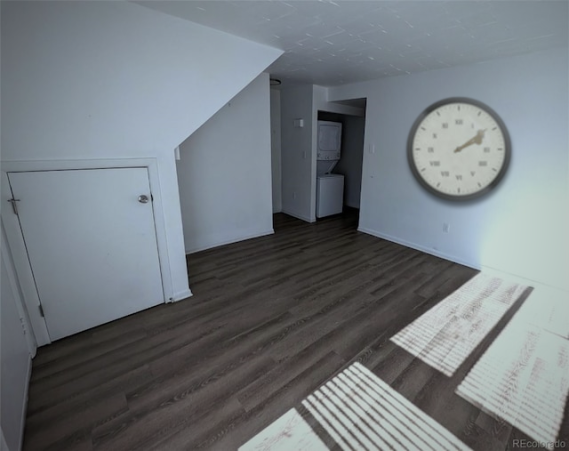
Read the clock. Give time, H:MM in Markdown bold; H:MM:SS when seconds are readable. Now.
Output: **2:09**
